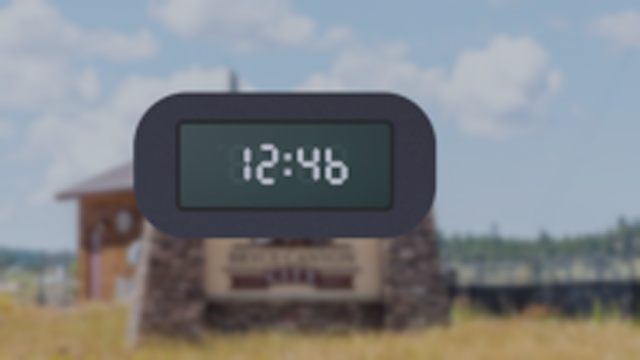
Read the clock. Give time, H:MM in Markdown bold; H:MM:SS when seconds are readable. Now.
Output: **12:46**
